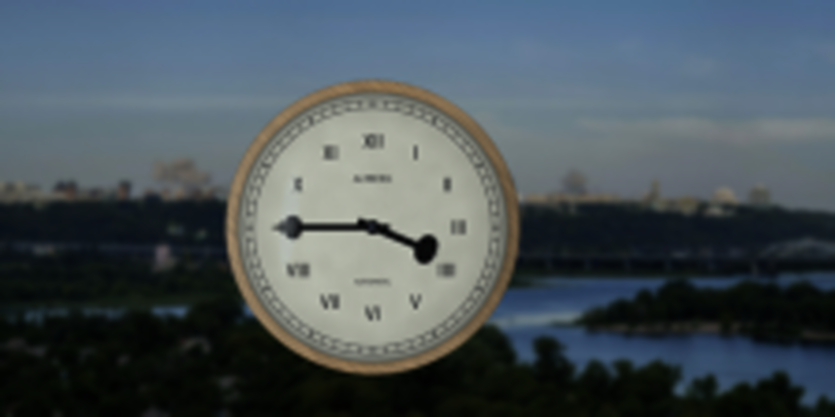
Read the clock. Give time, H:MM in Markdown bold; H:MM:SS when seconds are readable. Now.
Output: **3:45**
